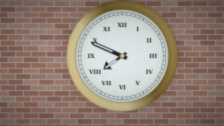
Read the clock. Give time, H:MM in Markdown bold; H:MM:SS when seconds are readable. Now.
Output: **7:49**
